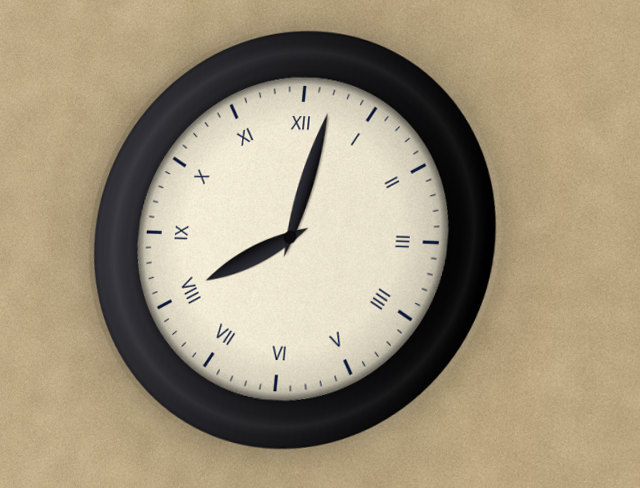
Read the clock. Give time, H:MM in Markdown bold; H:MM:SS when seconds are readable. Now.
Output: **8:02**
